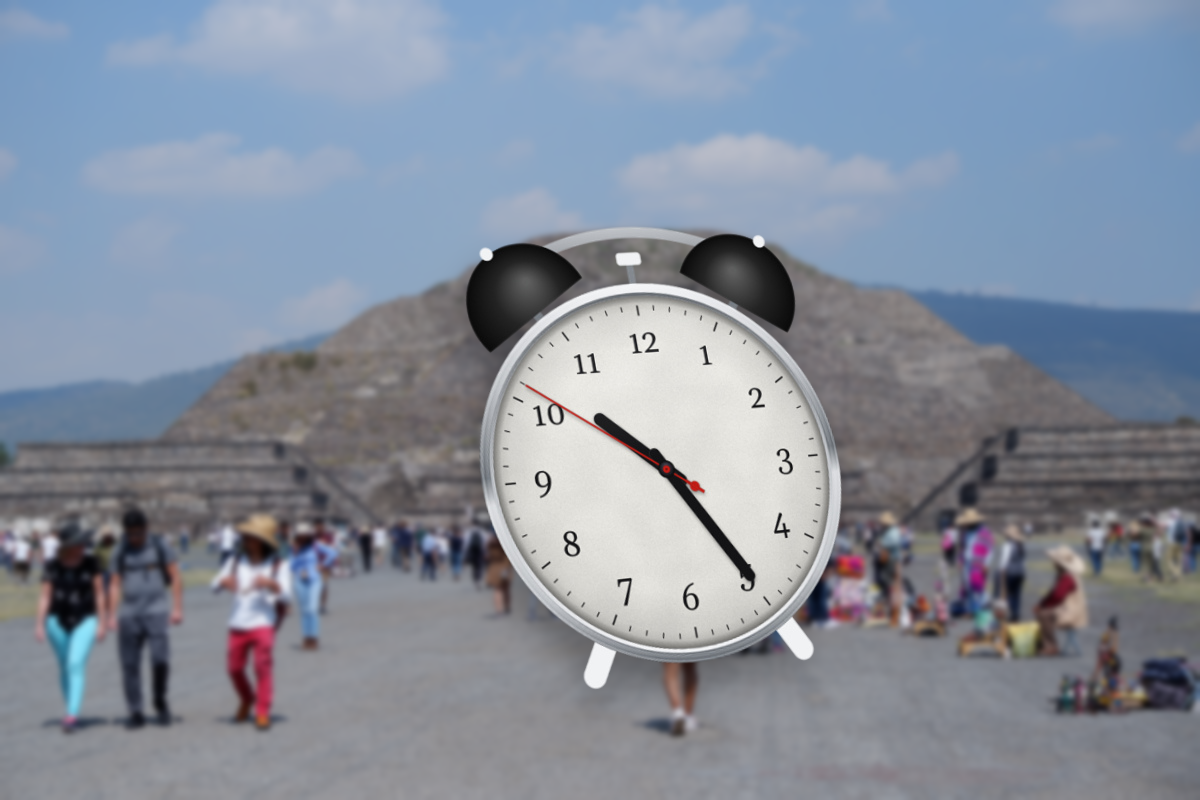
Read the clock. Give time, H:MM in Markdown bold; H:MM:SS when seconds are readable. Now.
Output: **10:24:51**
